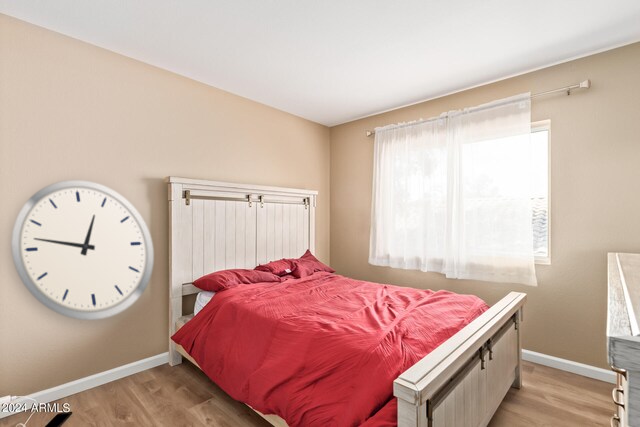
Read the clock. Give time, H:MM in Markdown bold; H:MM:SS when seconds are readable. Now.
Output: **12:47**
